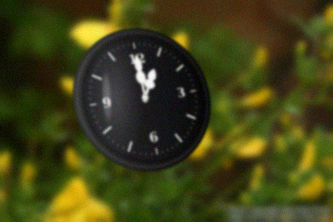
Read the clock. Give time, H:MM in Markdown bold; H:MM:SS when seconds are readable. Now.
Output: **1:00**
